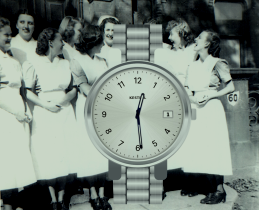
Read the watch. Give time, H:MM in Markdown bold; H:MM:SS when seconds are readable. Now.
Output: **12:29**
